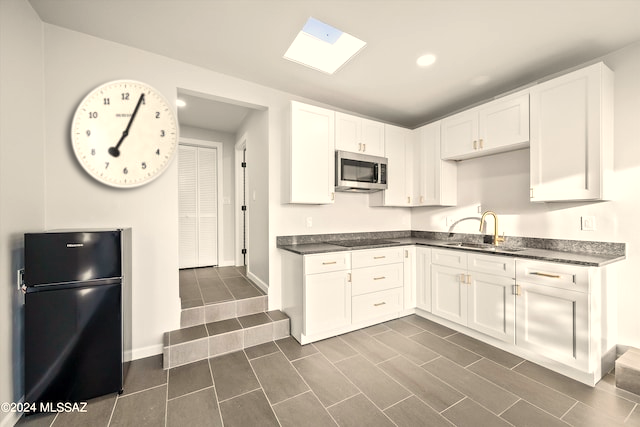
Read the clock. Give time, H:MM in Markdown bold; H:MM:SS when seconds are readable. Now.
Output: **7:04**
